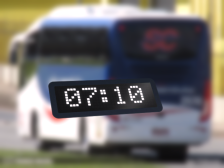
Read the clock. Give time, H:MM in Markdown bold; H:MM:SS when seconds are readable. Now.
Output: **7:10**
